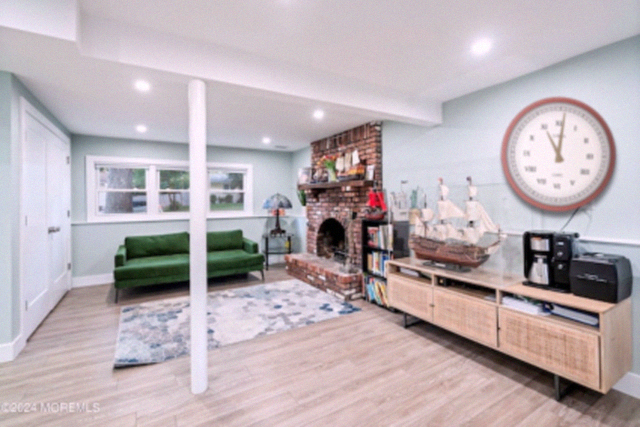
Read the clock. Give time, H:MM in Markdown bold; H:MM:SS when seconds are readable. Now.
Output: **11:01**
